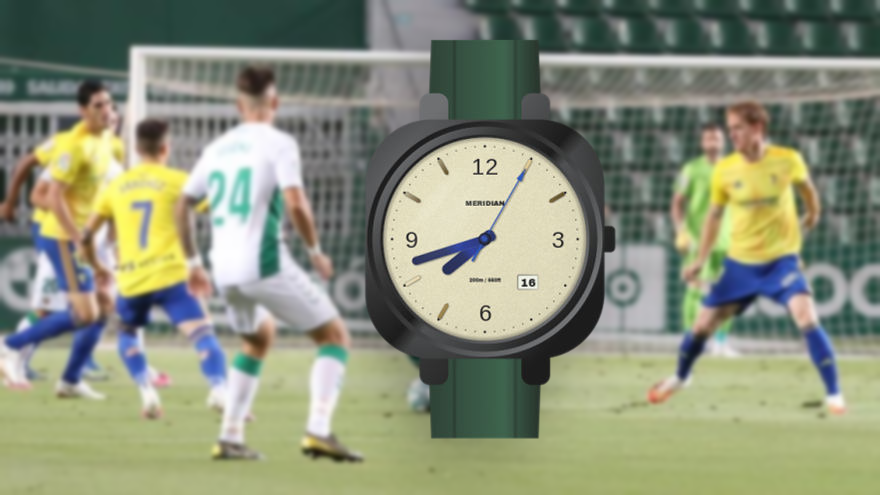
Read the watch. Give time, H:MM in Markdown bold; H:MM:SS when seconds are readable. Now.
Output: **7:42:05**
